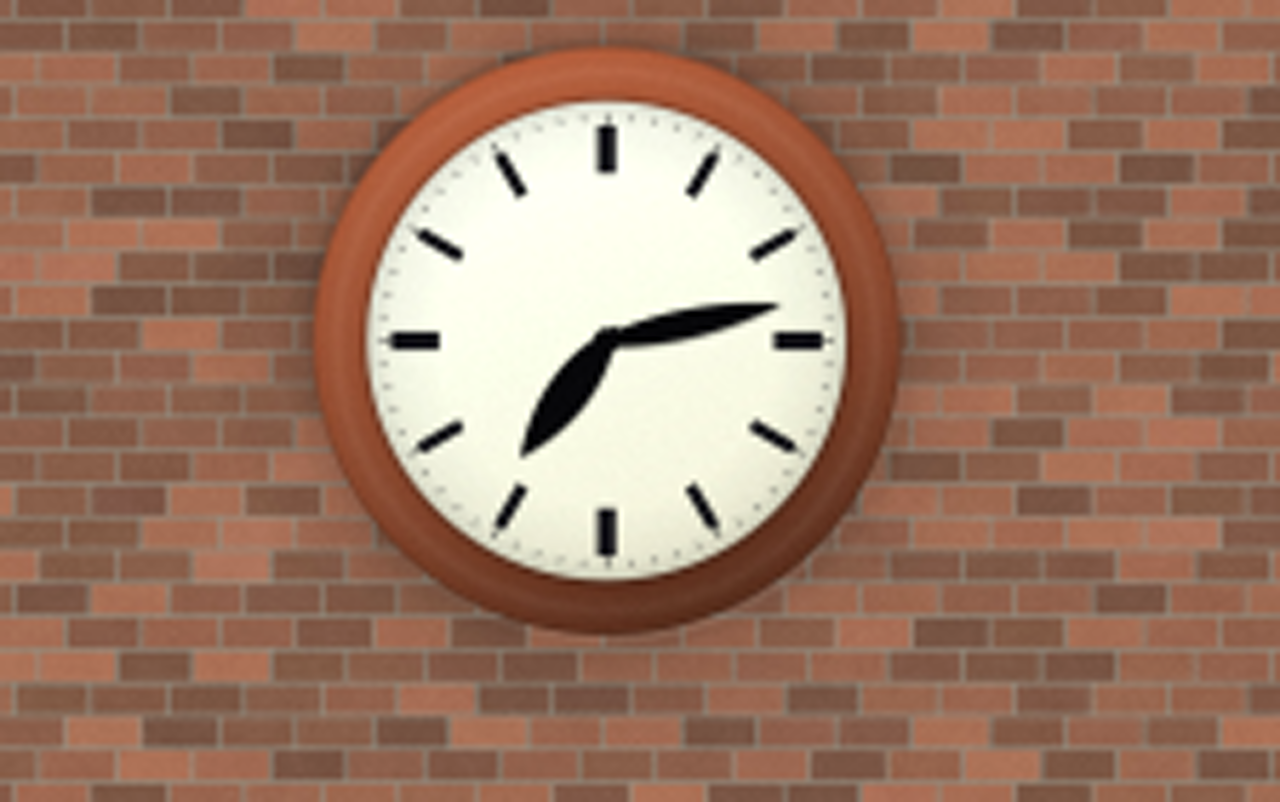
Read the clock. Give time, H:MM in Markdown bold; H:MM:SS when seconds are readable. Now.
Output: **7:13**
